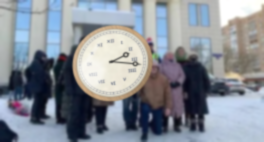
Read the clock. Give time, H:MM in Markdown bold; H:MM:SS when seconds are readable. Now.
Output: **2:17**
